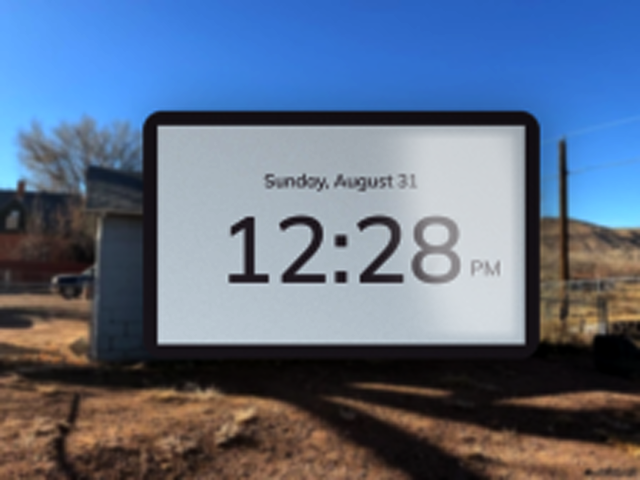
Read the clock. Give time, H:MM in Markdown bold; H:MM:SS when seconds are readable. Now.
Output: **12:28**
